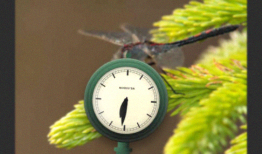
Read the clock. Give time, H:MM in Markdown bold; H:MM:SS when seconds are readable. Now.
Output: **6:31**
